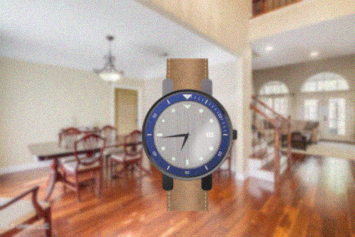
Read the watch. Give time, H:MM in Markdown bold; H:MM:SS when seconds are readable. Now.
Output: **6:44**
